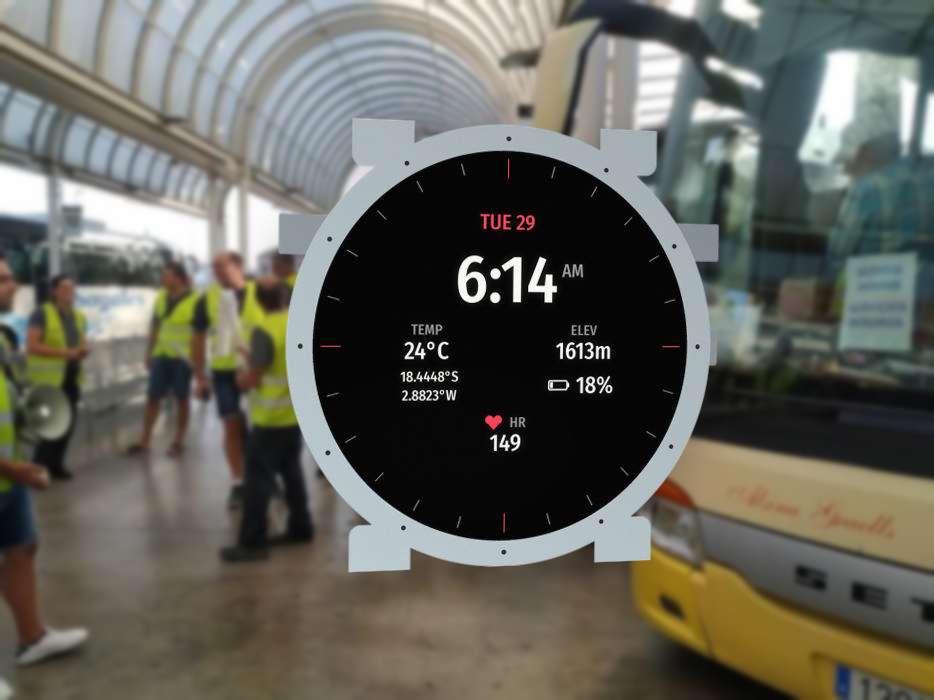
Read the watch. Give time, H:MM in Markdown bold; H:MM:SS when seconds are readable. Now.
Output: **6:14**
